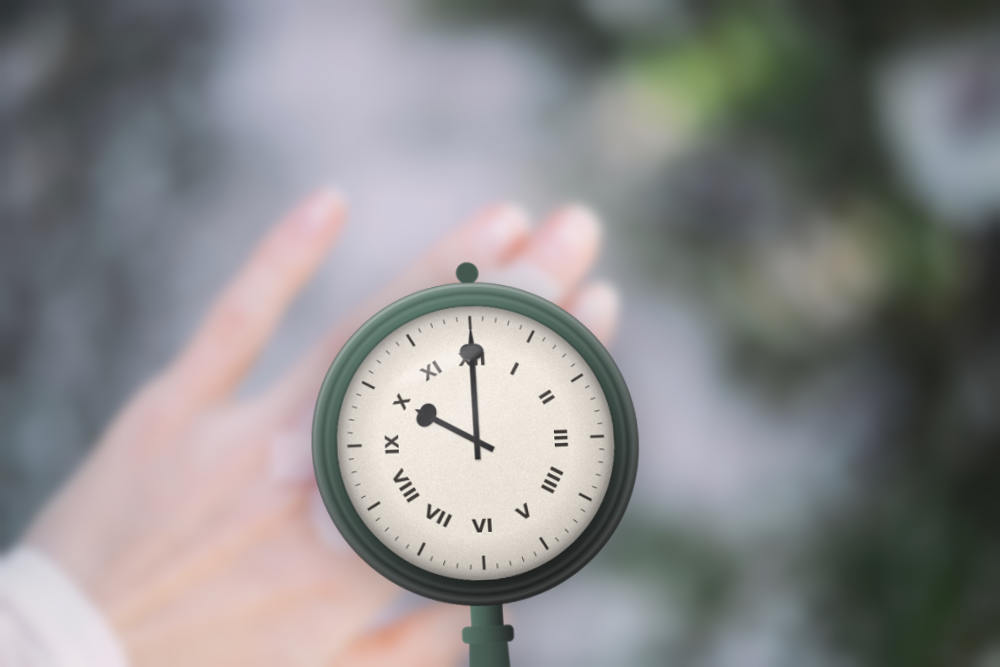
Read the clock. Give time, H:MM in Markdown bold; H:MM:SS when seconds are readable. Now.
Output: **10:00**
